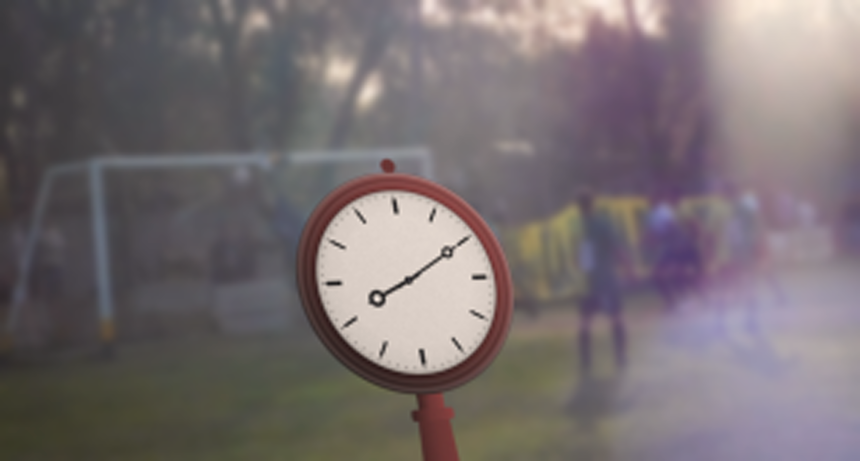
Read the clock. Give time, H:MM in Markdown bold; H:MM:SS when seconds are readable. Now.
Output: **8:10**
